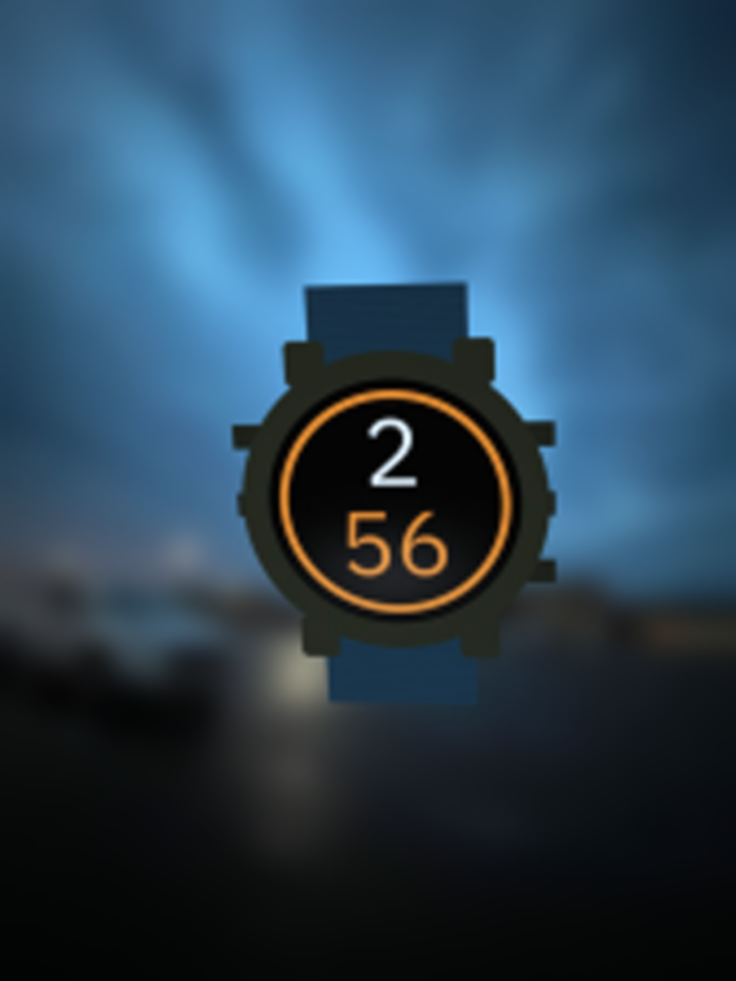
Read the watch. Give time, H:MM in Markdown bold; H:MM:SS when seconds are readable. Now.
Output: **2:56**
